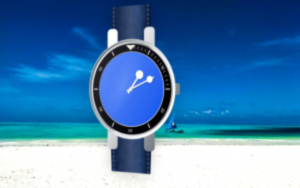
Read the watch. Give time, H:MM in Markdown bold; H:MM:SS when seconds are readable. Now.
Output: **1:11**
